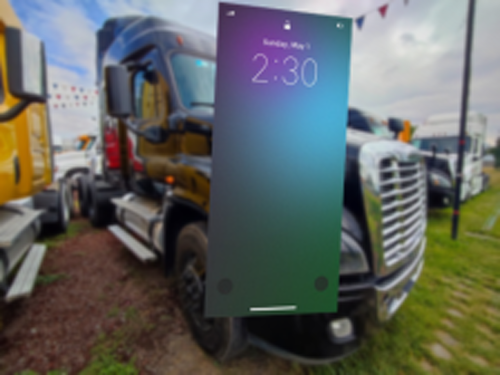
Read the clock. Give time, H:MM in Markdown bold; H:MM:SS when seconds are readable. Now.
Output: **2:30**
